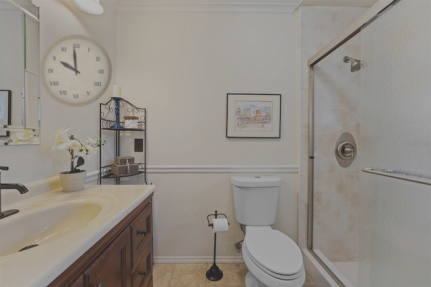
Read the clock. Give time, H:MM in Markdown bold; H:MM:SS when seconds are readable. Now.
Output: **9:59**
